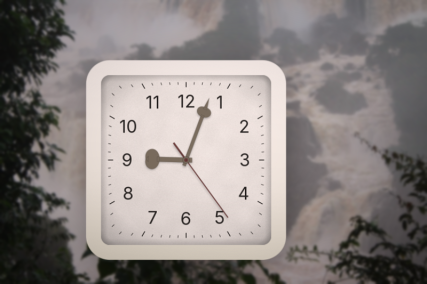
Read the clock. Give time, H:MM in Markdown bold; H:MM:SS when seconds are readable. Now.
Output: **9:03:24**
